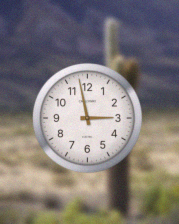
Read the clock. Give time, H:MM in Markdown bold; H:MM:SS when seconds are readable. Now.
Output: **2:58**
